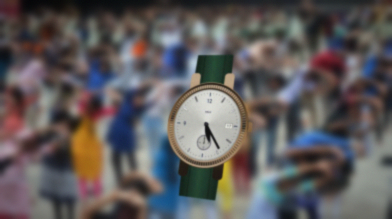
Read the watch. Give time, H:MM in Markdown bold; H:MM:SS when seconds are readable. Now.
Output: **5:24**
